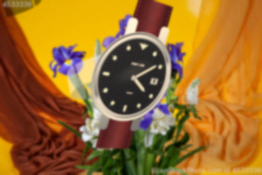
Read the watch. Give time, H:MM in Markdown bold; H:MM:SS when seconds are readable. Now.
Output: **4:09**
